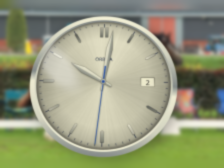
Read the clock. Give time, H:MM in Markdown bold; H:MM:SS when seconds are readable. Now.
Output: **10:01:31**
